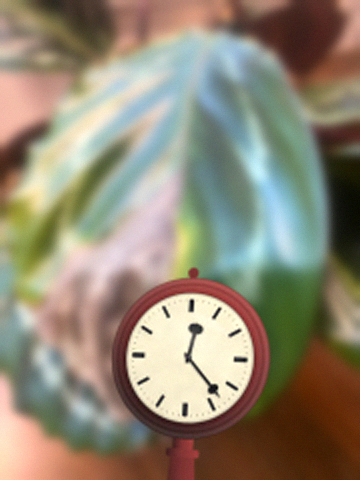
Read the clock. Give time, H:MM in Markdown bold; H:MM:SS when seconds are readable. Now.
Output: **12:23**
